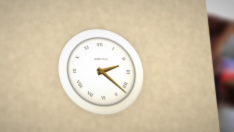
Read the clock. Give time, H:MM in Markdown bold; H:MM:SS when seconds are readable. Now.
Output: **2:22**
